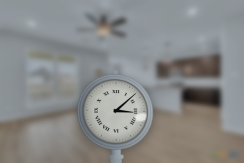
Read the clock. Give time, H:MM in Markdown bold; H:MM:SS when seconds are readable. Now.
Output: **3:08**
